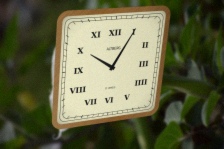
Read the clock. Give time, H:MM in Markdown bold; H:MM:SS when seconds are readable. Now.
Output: **10:05**
